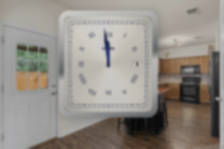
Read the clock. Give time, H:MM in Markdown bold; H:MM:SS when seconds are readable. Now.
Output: **11:59**
